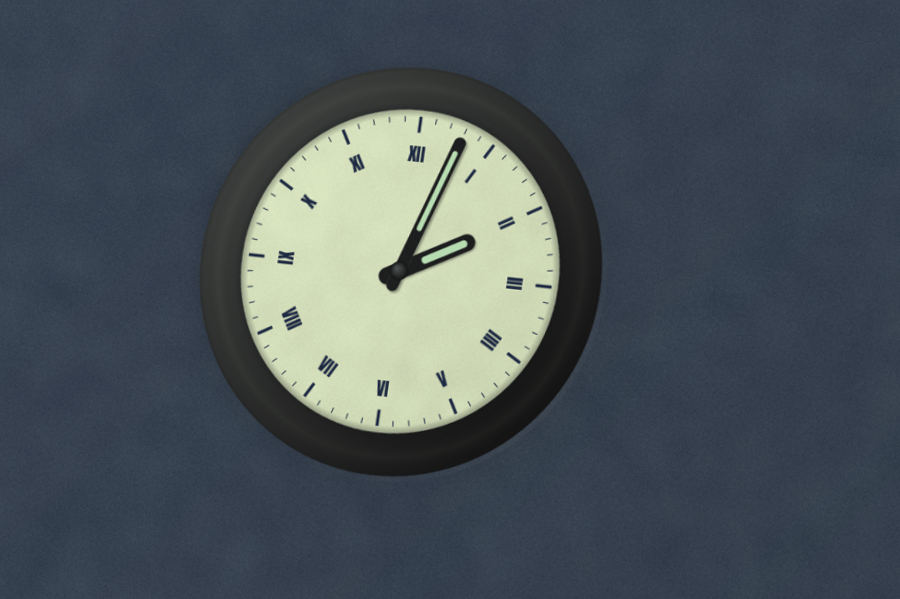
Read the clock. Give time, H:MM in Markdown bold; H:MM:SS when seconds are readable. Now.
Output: **2:03**
